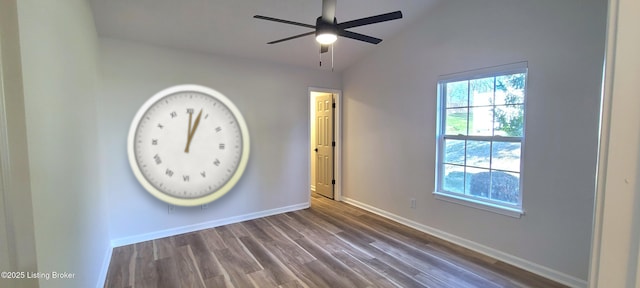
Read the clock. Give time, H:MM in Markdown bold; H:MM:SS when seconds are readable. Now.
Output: **12:03**
